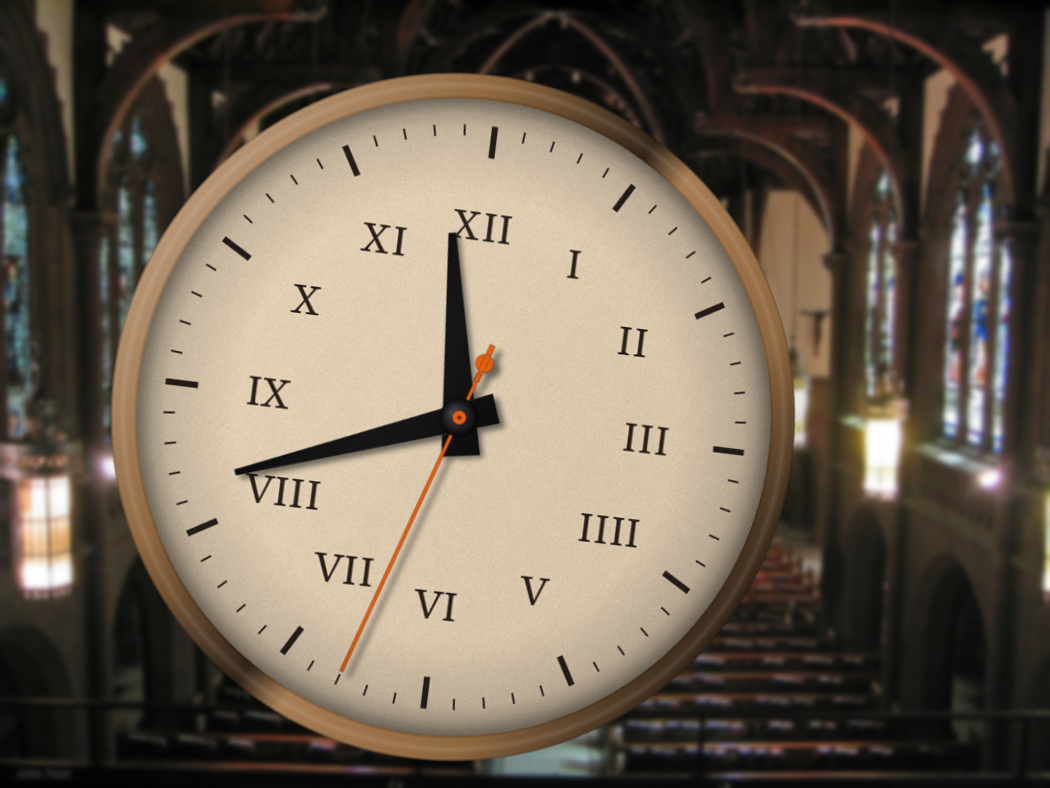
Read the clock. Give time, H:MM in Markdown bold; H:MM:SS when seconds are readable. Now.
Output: **11:41:33**
